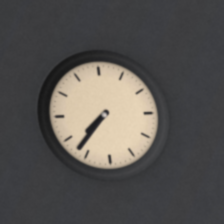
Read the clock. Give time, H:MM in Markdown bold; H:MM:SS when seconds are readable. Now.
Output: **7:37**
